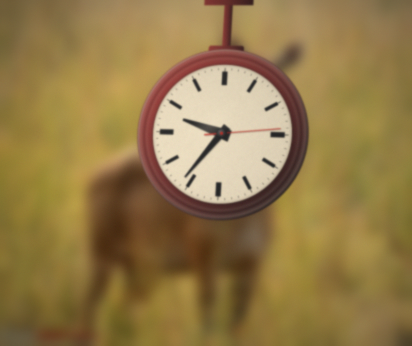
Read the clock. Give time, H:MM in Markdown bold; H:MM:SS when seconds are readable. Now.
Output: **9:36:14**
